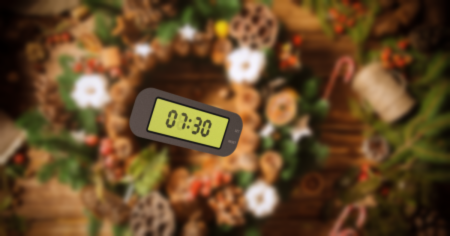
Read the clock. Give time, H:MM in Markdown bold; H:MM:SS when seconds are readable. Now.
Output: **7:30**
